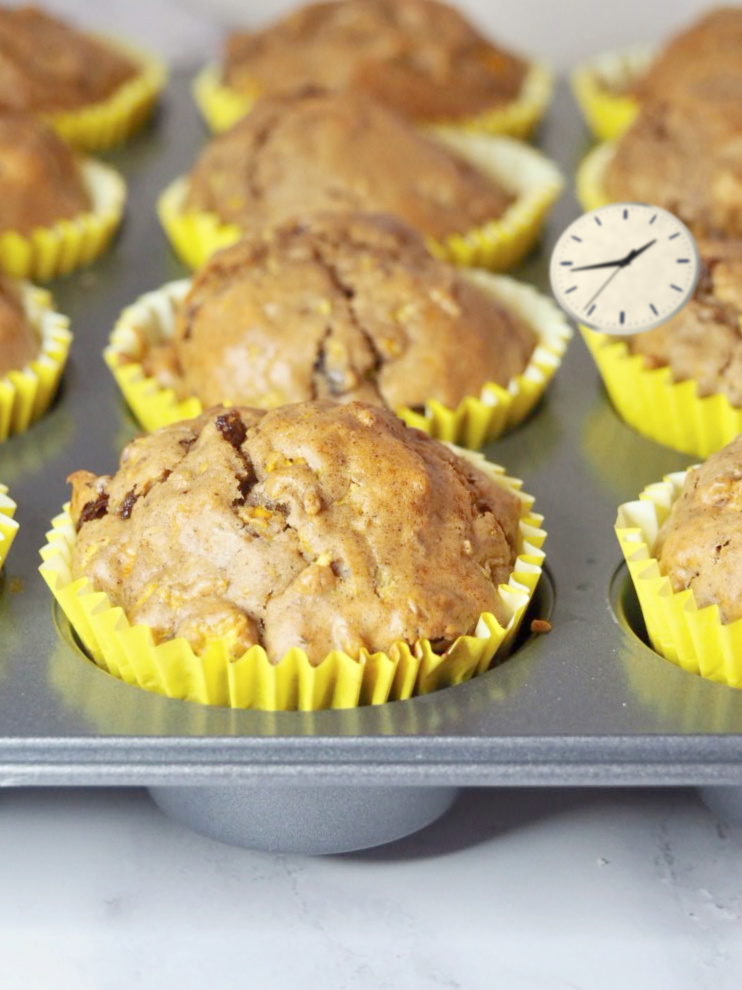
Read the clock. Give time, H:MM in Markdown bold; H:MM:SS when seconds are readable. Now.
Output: **1:43:36**
